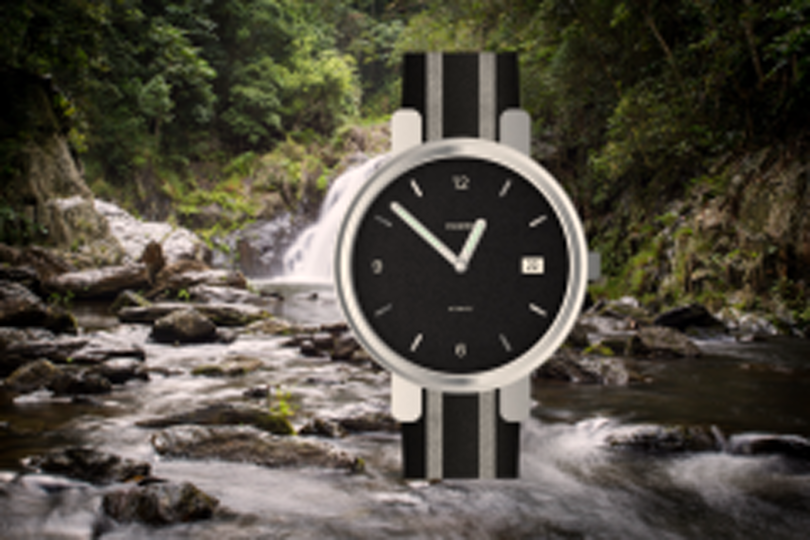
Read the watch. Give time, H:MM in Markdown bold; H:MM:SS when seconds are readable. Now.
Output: **12:52**
